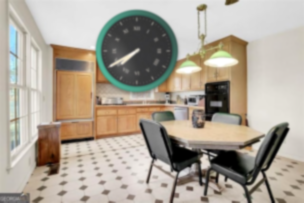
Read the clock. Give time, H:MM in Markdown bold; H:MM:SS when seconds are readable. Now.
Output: **7:40**
